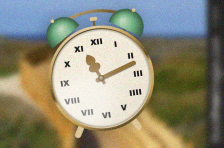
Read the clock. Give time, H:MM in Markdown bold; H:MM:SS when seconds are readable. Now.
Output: **11:12**
